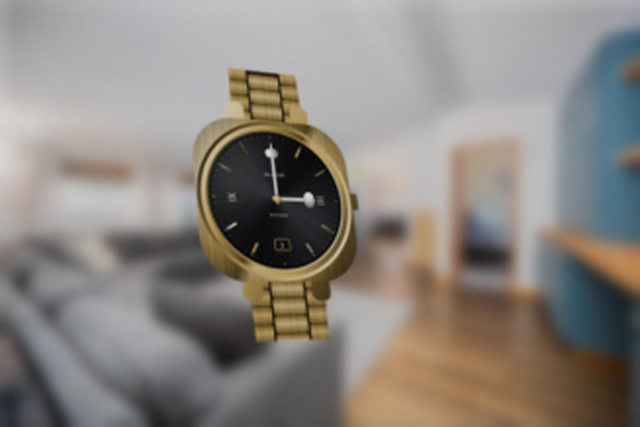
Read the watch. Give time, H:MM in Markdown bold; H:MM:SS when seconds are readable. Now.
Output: **3:00**
